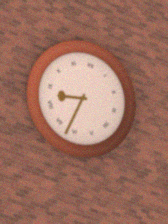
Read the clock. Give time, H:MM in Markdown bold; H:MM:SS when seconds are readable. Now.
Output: **8:32**
